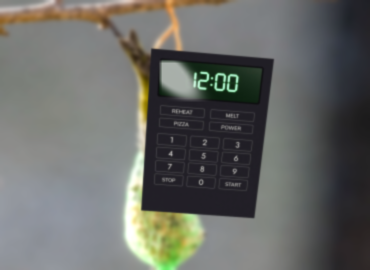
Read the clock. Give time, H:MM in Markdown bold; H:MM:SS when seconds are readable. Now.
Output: **12:00**
